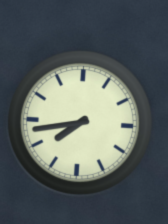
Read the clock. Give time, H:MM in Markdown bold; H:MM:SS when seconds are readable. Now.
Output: **7:43**
